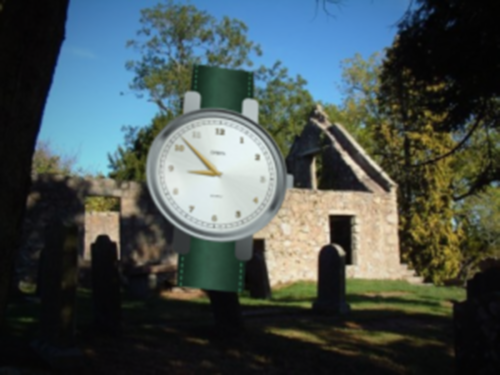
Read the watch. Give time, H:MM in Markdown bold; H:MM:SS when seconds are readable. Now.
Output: **8:52**
